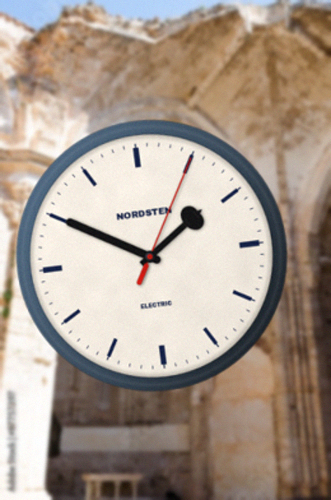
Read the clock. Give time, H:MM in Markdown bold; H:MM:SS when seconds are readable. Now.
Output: **1:50:05**
